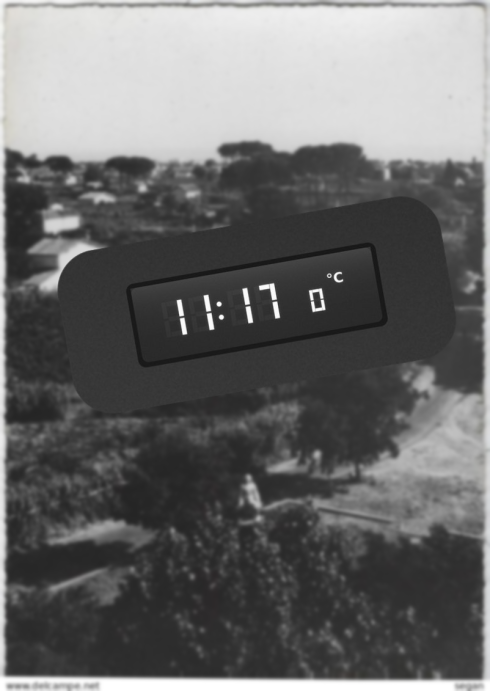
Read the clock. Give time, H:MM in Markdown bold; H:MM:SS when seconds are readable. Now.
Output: **11:17**
